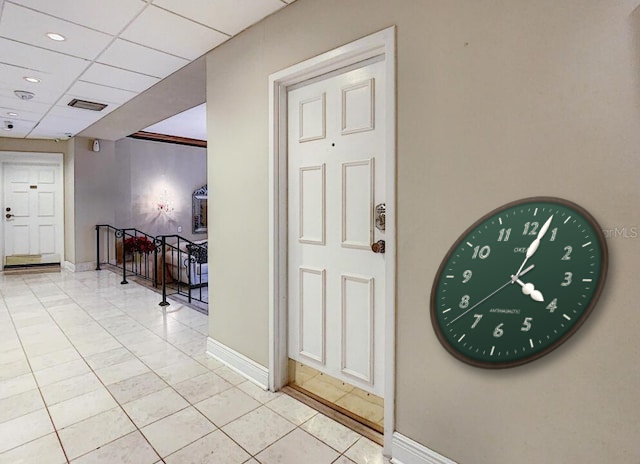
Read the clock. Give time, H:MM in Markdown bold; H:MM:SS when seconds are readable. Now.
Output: **4:02:38**
